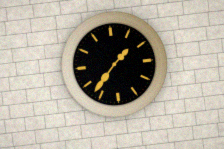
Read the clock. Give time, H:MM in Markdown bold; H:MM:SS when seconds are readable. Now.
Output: **1:37**
